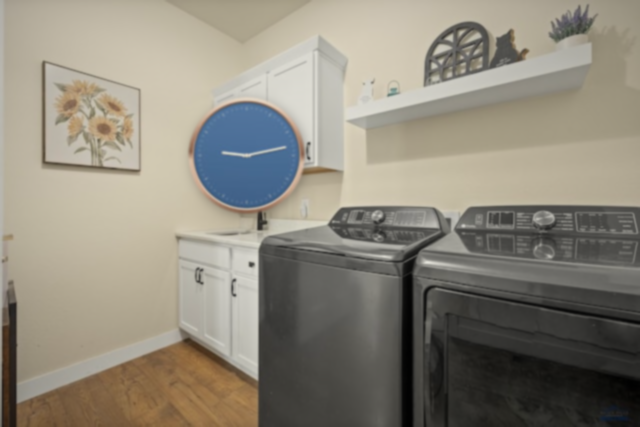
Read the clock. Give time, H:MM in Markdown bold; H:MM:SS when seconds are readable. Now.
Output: **9:13**
